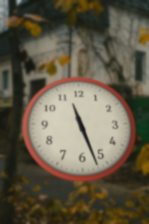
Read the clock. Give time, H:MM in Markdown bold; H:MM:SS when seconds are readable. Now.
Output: **11:27**
